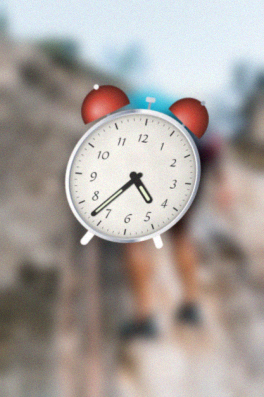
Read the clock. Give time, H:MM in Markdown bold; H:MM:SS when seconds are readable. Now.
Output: **4:37**
